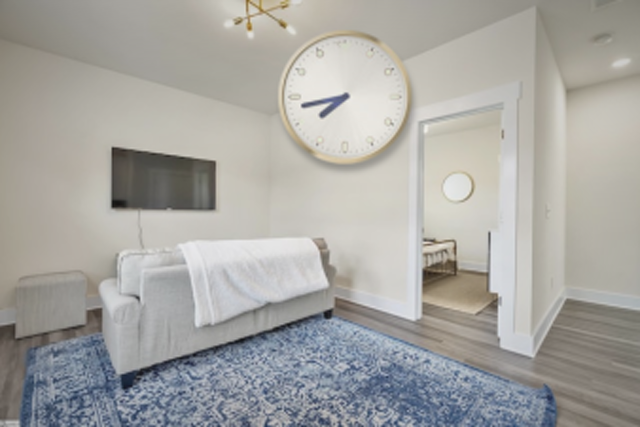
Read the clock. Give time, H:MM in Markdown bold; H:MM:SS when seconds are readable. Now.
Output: **7:43**
